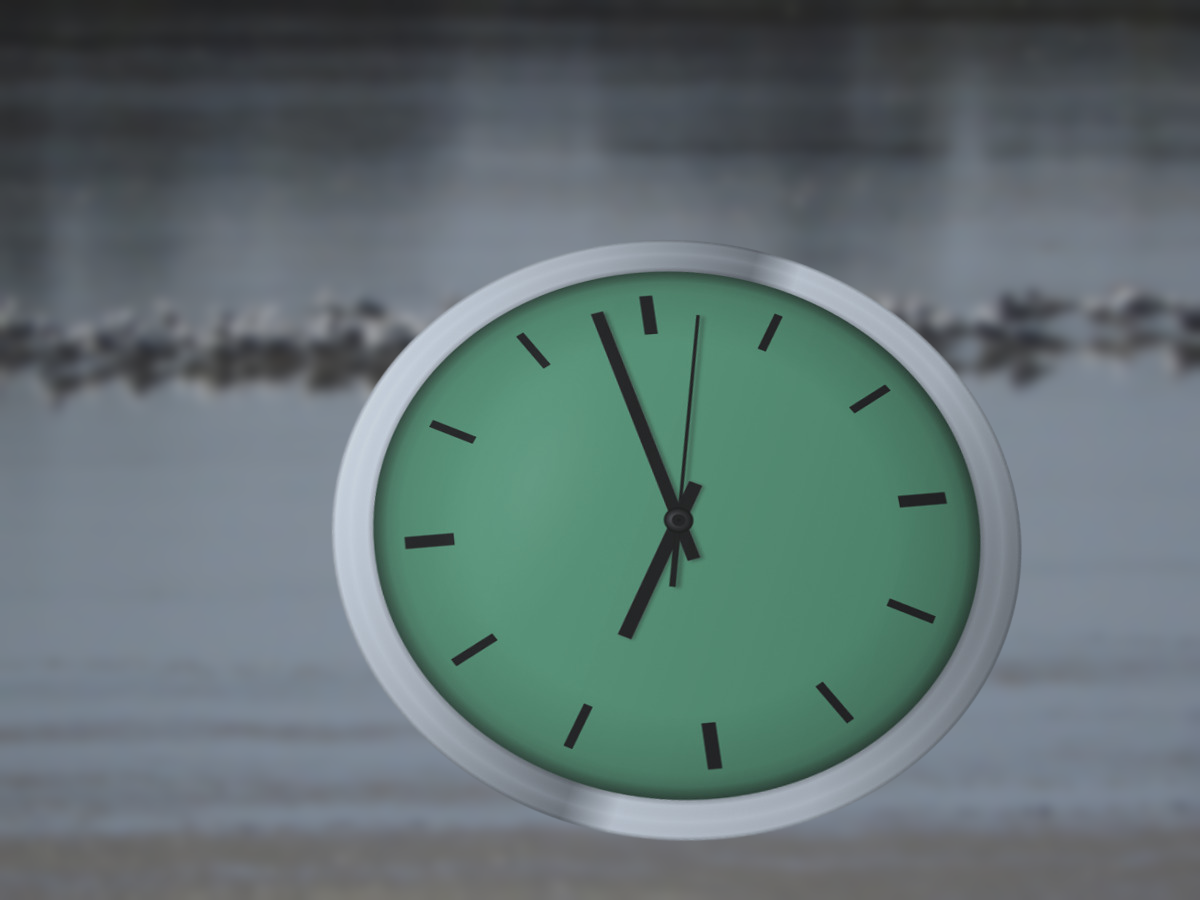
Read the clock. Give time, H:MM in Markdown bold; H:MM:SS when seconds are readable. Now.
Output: **6:58:02**
